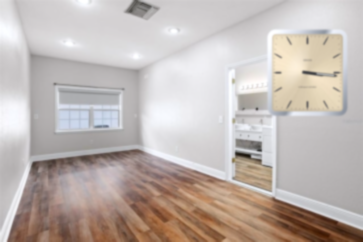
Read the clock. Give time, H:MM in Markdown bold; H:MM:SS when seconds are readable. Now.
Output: **3:16**
